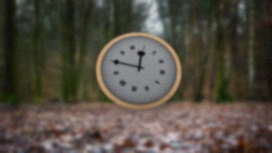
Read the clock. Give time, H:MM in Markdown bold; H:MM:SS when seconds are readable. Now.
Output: **12:50**
